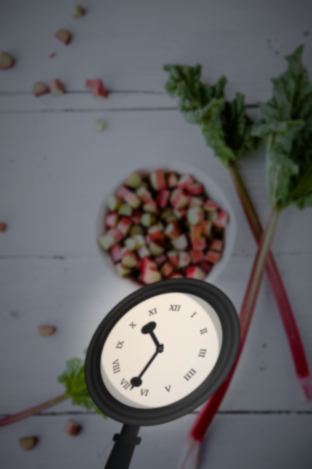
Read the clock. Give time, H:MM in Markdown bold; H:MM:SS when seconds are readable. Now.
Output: **10:33**
